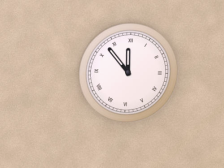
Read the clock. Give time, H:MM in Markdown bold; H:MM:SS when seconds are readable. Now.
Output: **11:53**
